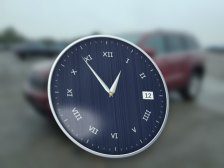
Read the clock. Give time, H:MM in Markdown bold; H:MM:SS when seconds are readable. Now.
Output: **12:54**
